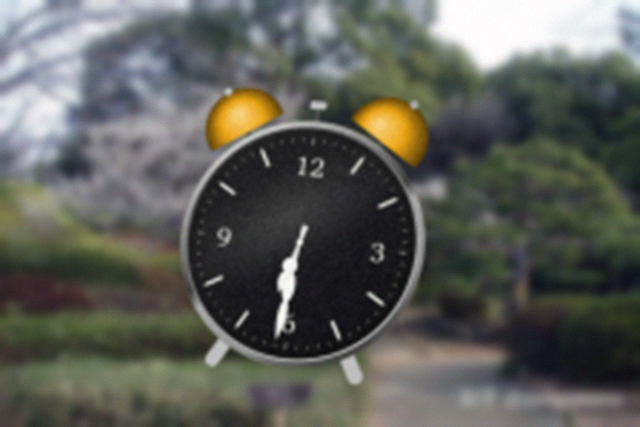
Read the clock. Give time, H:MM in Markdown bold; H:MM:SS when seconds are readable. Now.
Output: **6:31**
